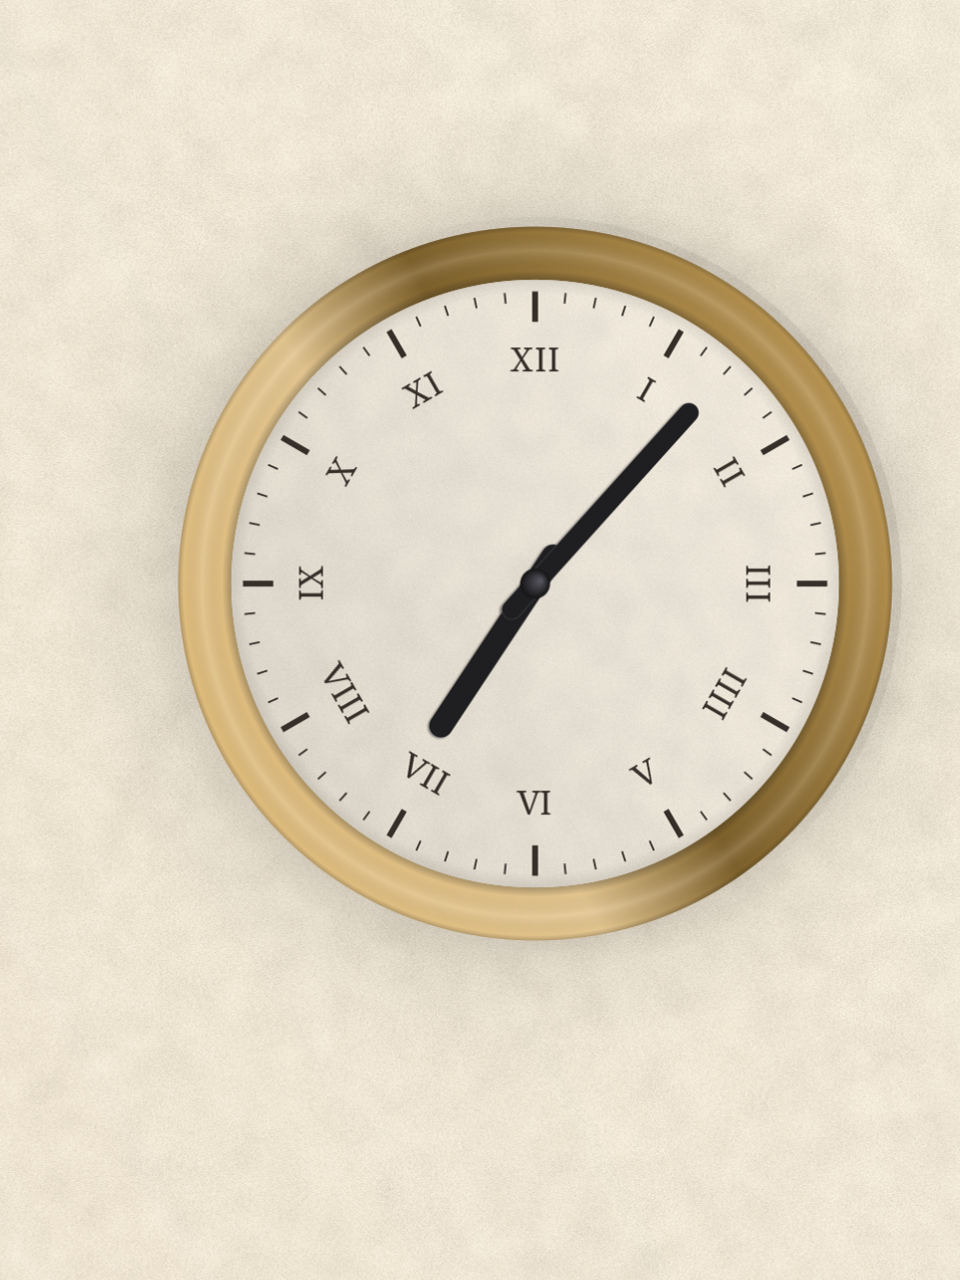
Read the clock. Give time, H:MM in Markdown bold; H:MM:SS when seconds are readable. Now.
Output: **7:07**
